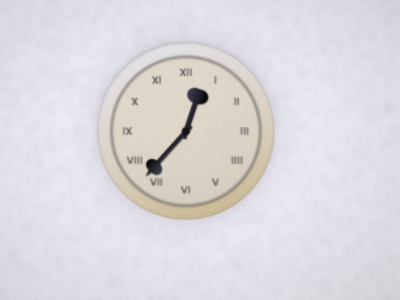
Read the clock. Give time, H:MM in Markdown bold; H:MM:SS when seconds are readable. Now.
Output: **12:37**
